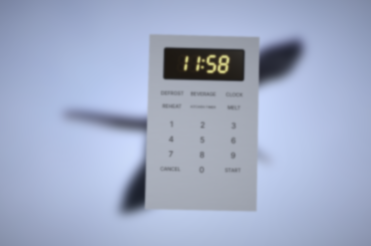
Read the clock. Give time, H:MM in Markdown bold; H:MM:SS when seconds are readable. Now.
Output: **11:58**
